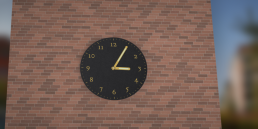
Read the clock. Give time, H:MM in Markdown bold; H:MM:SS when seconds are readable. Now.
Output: **3:05**
